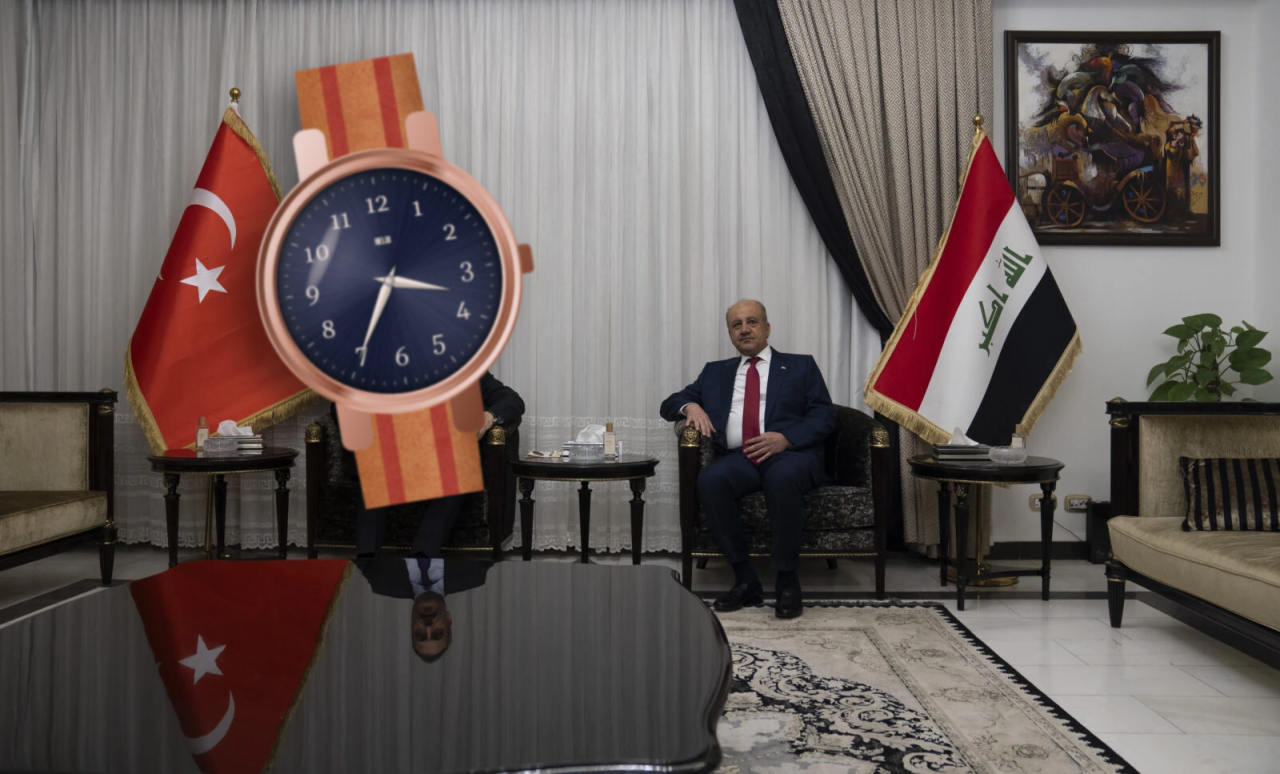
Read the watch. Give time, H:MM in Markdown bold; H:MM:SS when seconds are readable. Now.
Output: **3:35**
